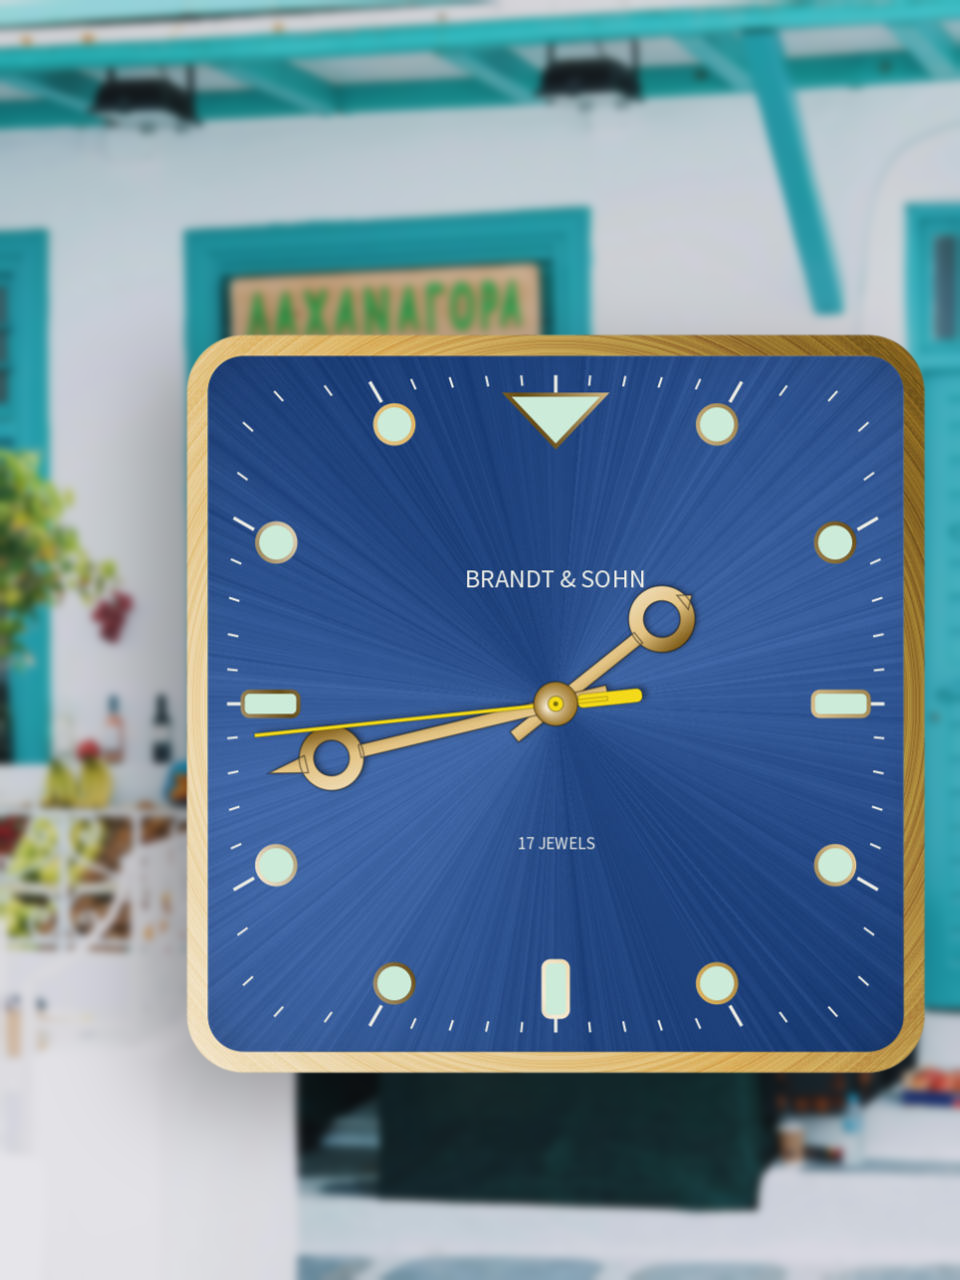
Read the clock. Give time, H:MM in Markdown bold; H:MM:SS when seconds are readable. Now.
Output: **1:42:44**
